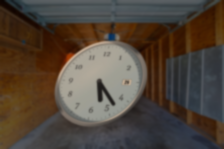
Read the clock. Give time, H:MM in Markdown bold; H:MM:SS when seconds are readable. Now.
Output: **5:23**
